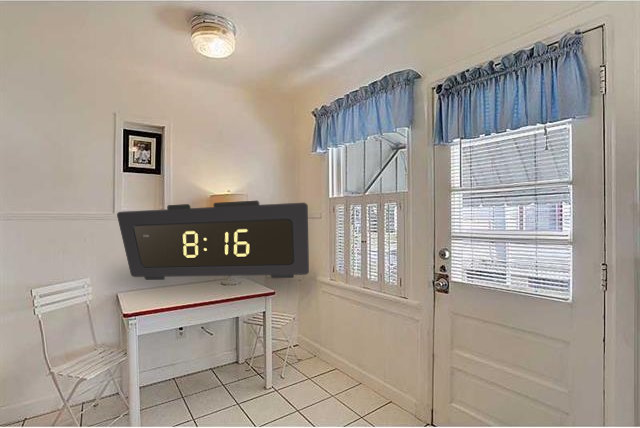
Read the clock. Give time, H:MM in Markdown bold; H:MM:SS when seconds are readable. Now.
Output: **8:16**
